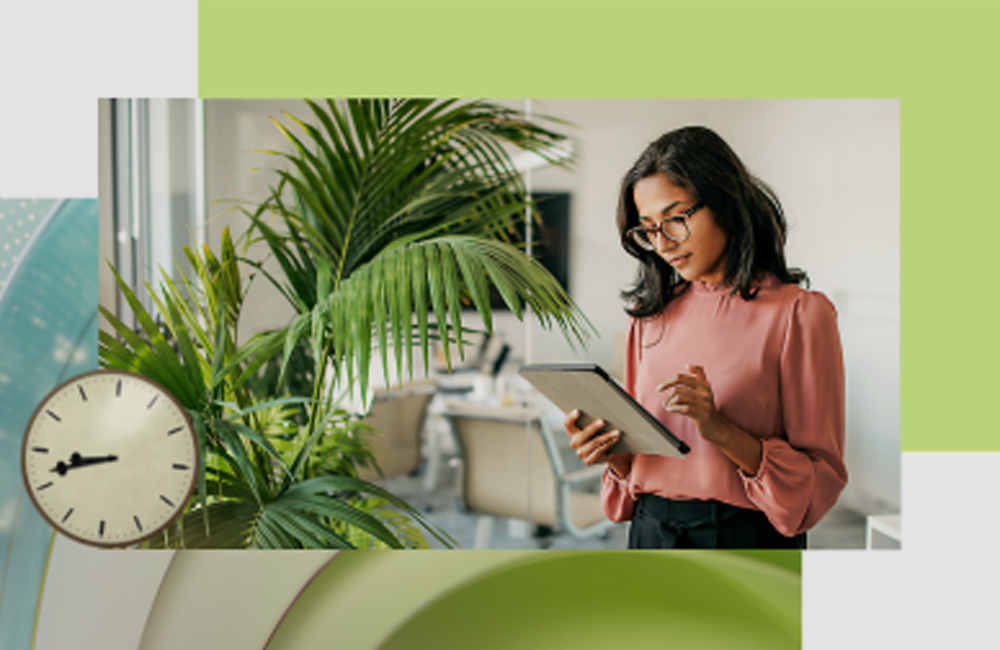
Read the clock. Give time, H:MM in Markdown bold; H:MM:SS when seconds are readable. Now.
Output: **8:42**
